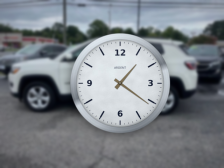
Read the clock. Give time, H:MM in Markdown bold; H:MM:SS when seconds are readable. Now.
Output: **1:21**
